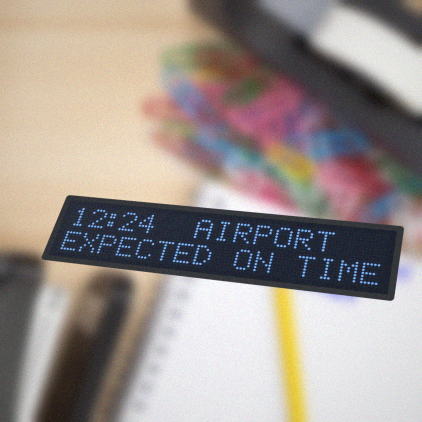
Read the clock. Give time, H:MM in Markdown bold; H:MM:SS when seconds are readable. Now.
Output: **12:24**
